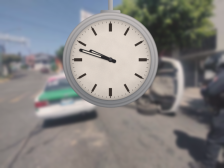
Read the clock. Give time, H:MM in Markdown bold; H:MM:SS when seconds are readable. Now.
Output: **9:48**
